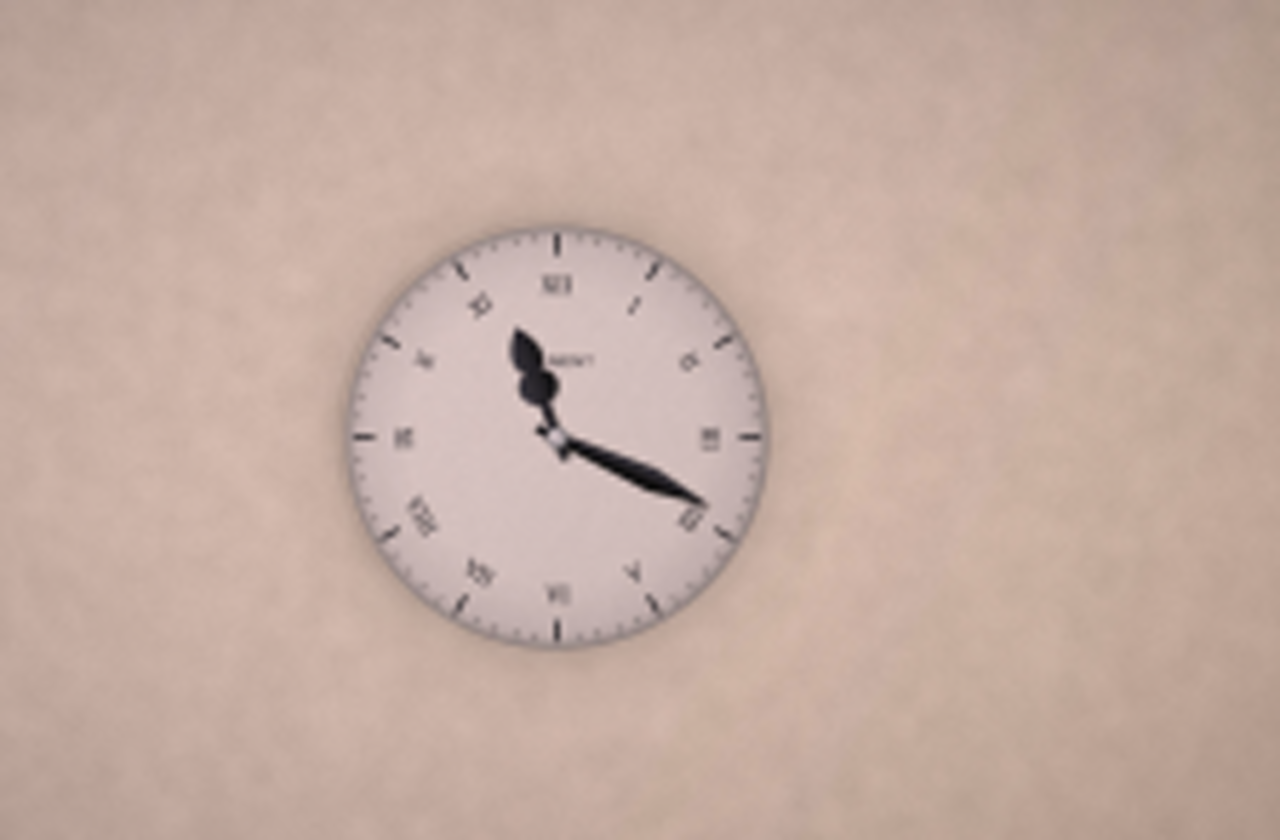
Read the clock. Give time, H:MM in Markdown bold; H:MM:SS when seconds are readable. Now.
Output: **11:19**
